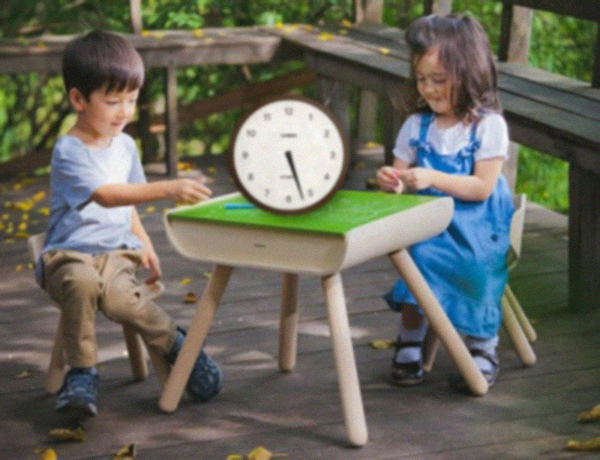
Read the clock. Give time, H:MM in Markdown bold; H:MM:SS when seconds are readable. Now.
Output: **5:27**
